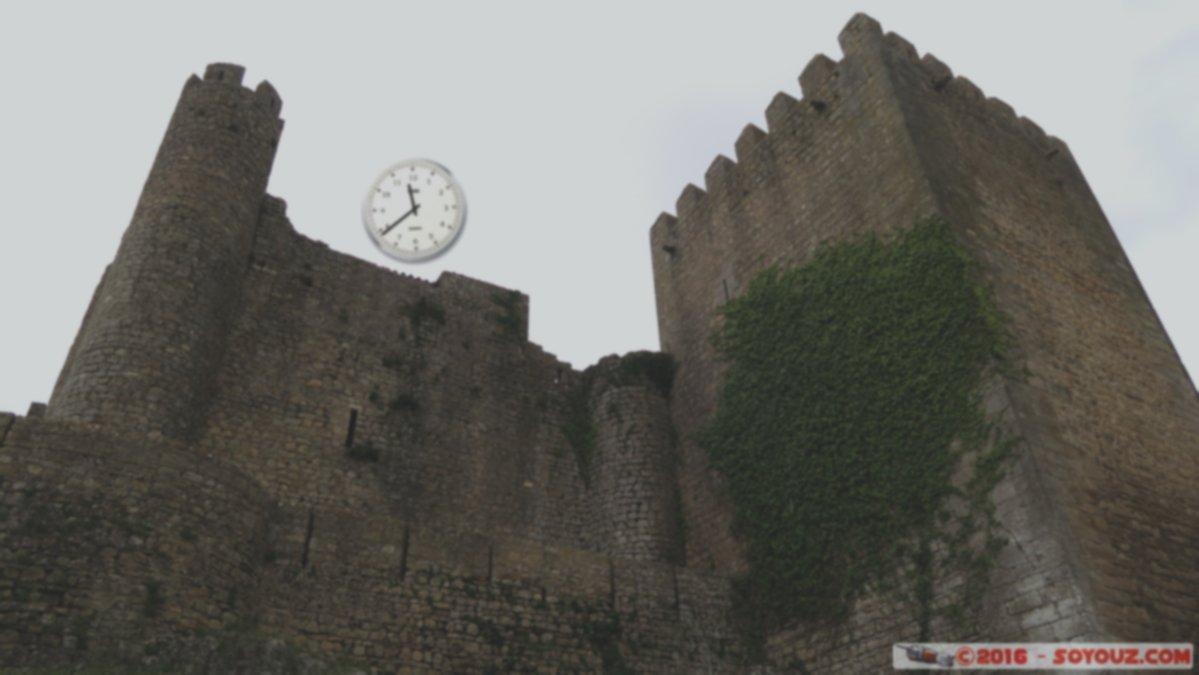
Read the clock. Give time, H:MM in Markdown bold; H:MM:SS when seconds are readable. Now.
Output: **11:39**
